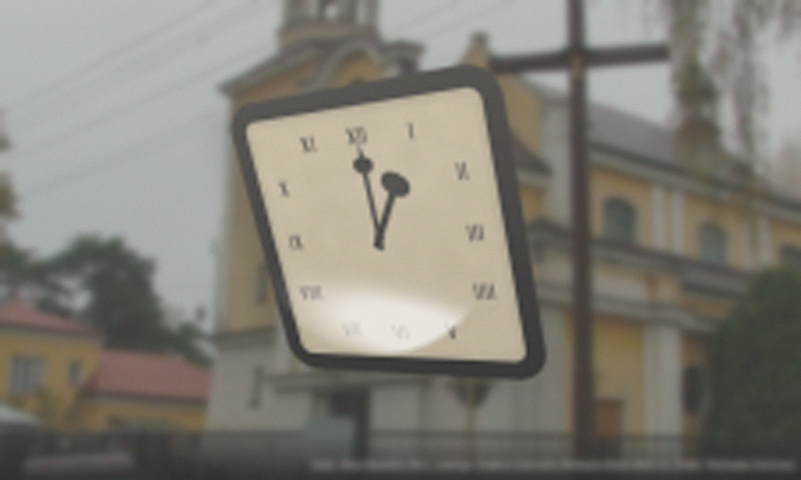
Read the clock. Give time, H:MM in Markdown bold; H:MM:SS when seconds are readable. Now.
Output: **1:00**
